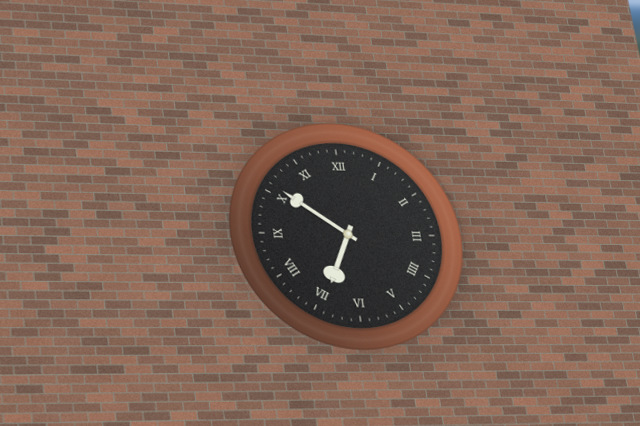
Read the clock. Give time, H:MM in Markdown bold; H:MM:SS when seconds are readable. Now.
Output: **6:51**
